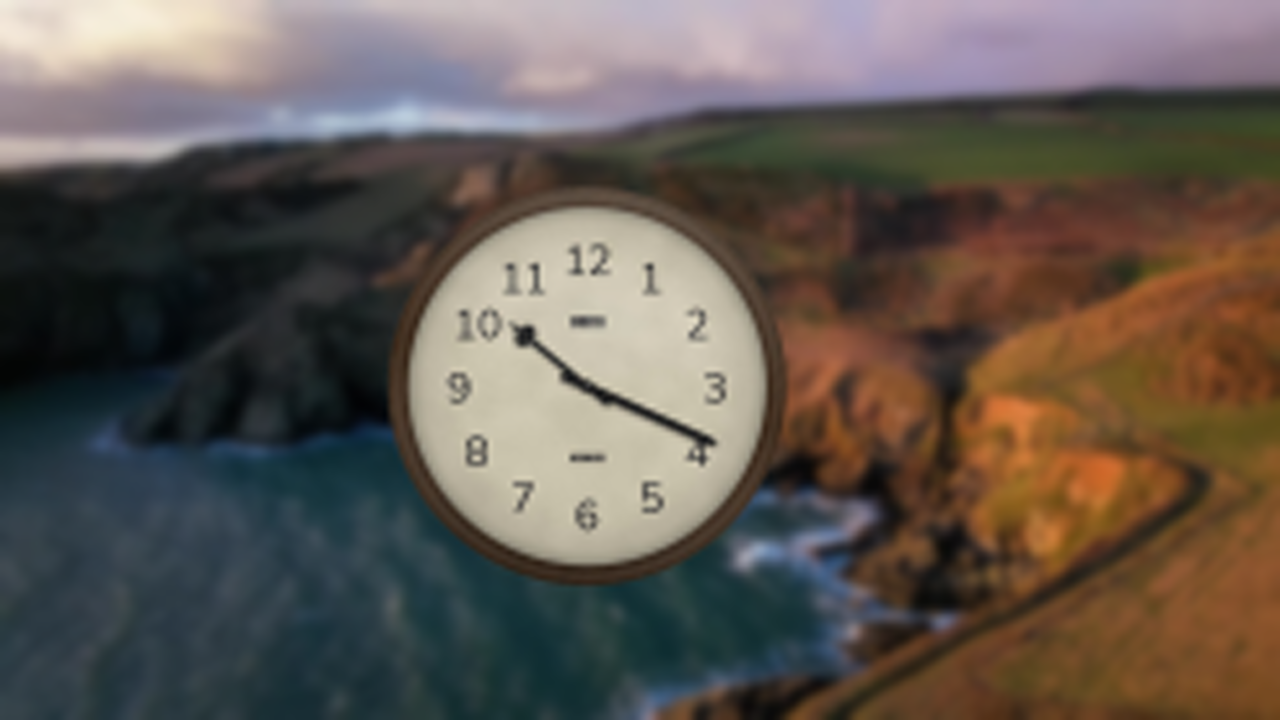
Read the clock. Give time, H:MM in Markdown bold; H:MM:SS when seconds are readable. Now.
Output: **10:19**
